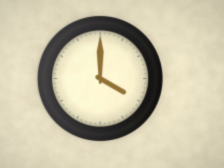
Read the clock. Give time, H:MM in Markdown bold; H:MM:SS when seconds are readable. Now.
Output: **4:00**
